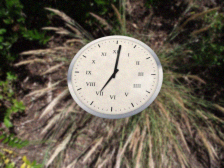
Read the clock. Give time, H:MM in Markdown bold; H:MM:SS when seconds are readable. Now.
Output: **7:01**
